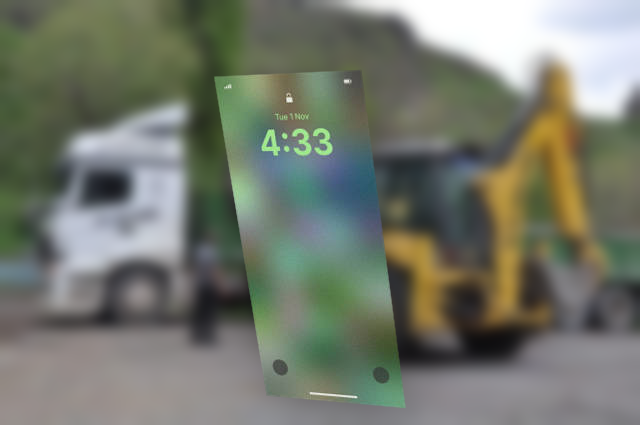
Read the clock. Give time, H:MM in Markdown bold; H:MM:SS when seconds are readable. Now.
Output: **4:33**
